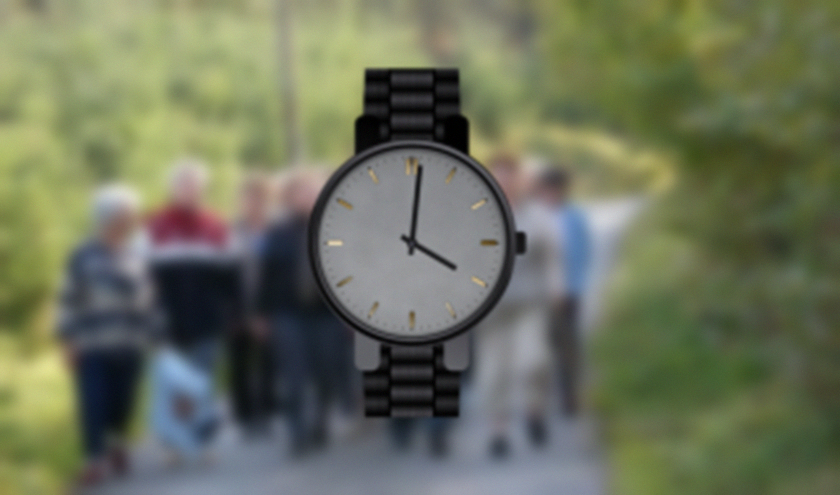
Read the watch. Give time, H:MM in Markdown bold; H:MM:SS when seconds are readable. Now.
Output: **4:01**
